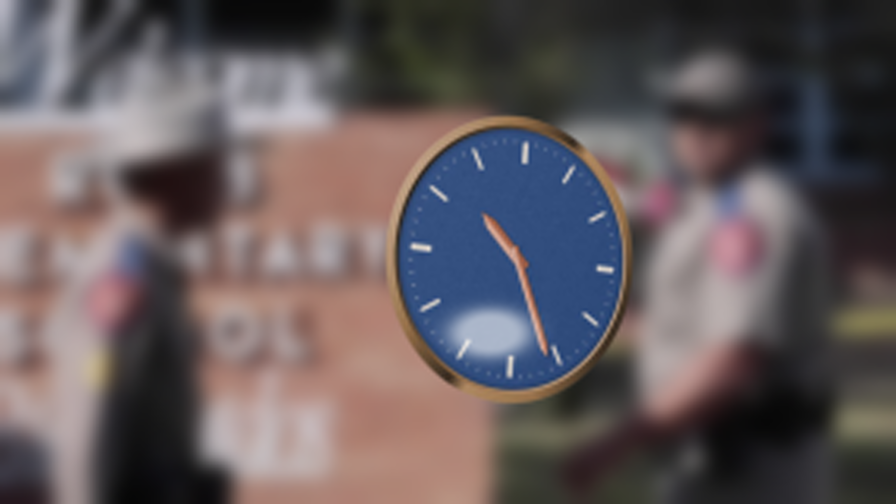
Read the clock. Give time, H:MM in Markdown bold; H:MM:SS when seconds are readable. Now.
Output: **10:26**
